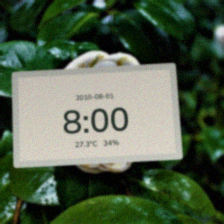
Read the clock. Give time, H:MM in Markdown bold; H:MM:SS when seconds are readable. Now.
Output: **8:00**
